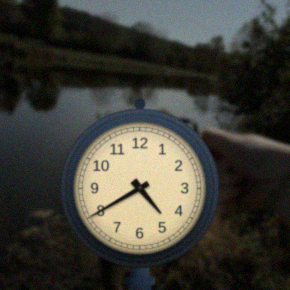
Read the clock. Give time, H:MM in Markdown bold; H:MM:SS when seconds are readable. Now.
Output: **4:40**
